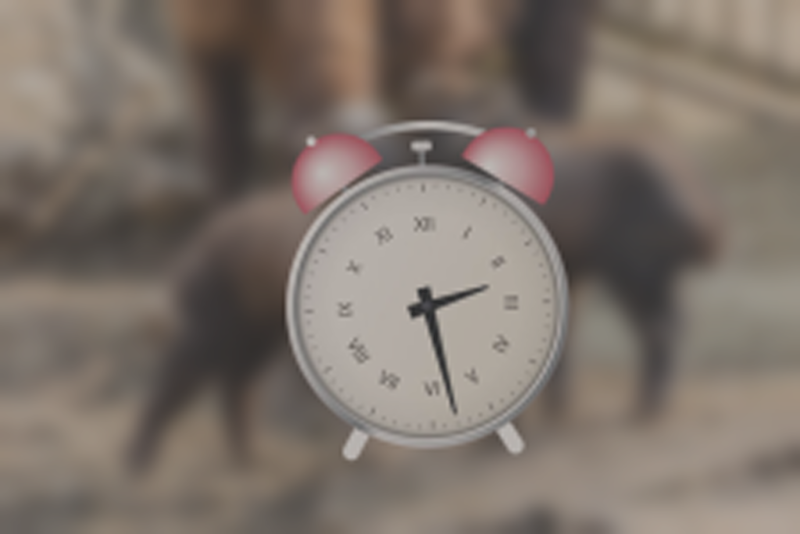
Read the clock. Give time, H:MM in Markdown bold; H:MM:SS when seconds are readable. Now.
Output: **2:28**
